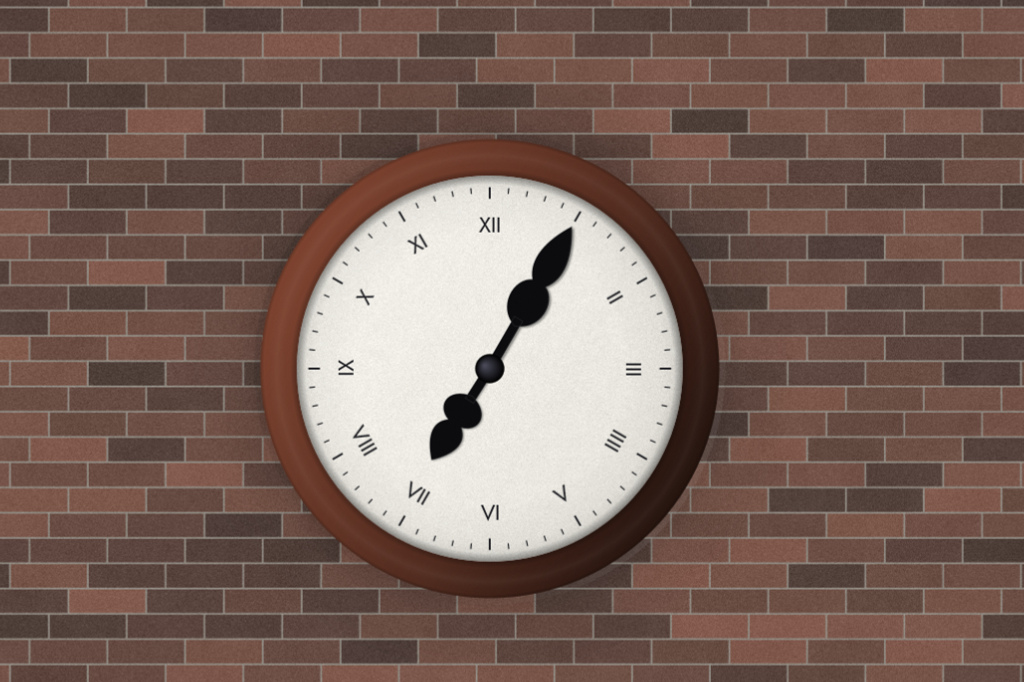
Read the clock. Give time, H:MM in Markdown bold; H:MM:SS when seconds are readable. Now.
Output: **7:05**
